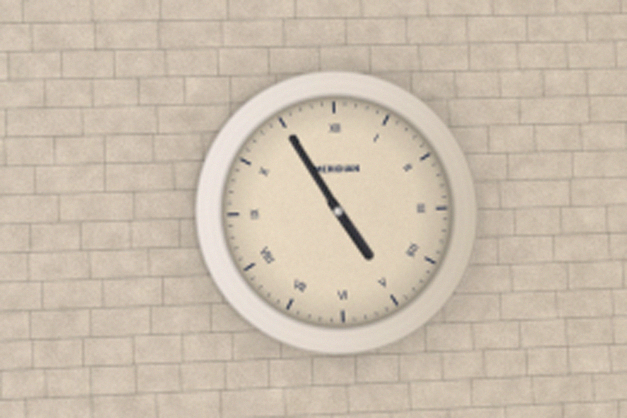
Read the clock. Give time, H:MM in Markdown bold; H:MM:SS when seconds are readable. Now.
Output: **4:55**
